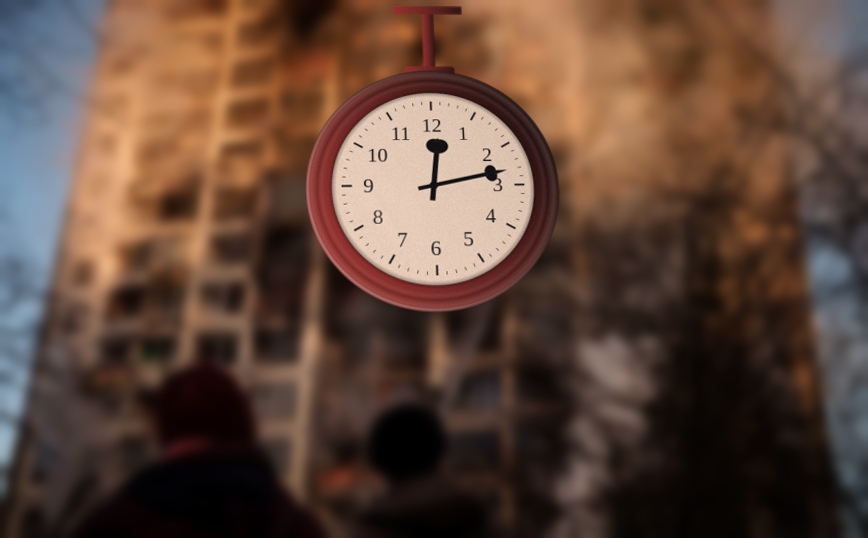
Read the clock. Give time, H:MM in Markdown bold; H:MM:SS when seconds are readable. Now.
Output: **12:13**
